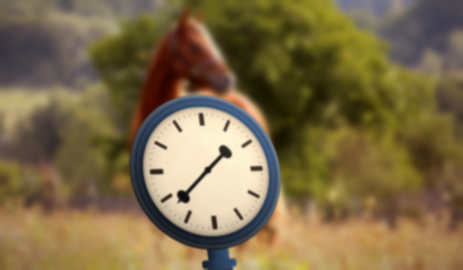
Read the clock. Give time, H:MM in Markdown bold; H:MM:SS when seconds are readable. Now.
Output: **1:38**
